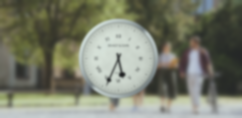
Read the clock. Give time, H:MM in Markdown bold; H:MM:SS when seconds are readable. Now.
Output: **5:34**
